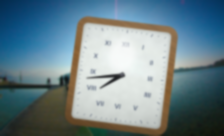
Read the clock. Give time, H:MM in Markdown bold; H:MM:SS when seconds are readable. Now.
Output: **7:43**
